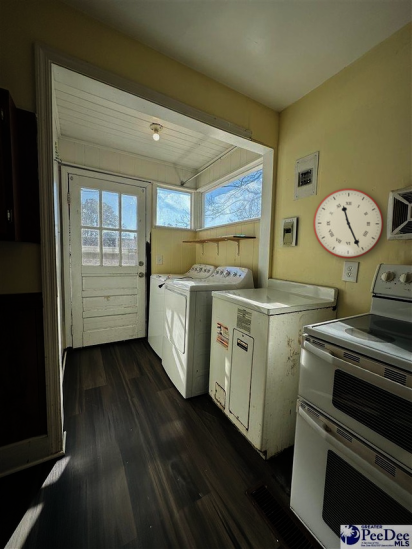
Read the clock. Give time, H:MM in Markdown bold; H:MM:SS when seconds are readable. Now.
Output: **11:26**
